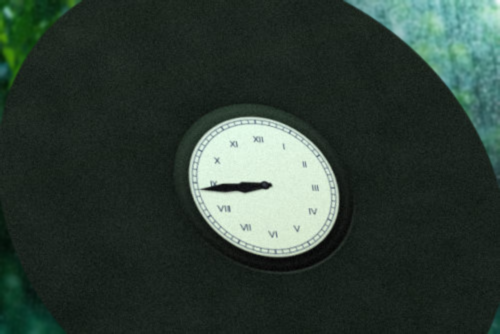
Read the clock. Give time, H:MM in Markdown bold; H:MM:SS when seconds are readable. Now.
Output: **8:44**
